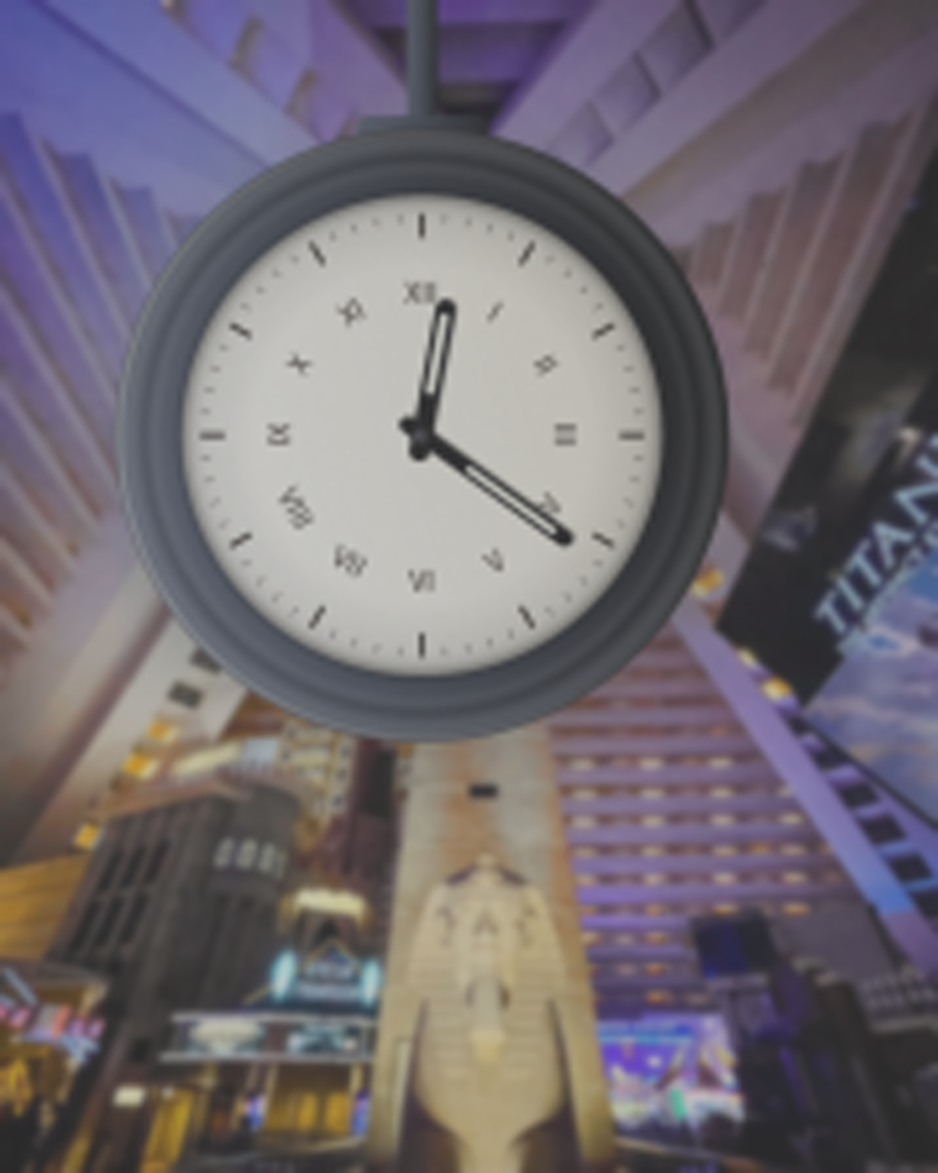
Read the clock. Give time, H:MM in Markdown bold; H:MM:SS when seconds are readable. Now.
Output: **12:21**
